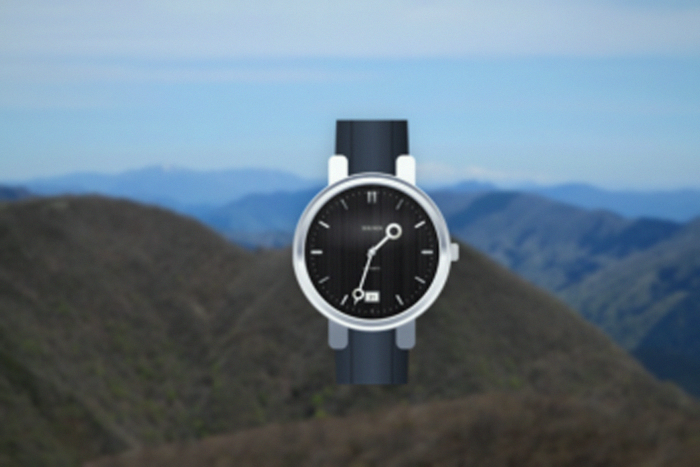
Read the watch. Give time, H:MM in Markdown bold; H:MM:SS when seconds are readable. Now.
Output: **1:33**
